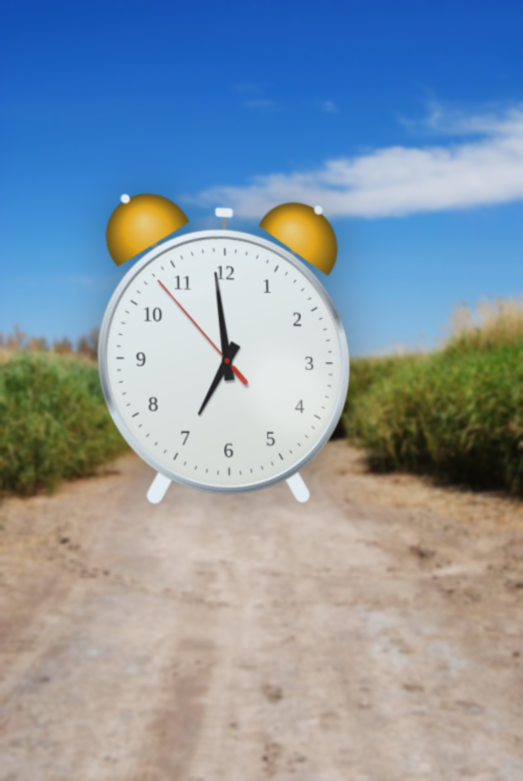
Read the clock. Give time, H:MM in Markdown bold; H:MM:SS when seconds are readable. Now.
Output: **6:58:53**
